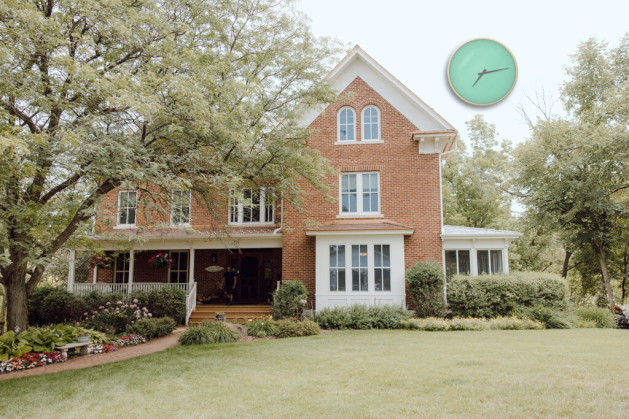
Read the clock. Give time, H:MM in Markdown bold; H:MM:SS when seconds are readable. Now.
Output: **7:13**
